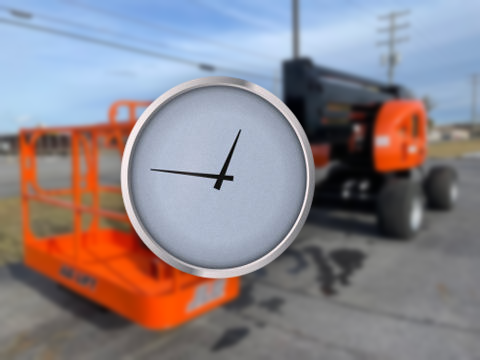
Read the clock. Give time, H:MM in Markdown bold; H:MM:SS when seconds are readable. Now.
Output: **12:46**
